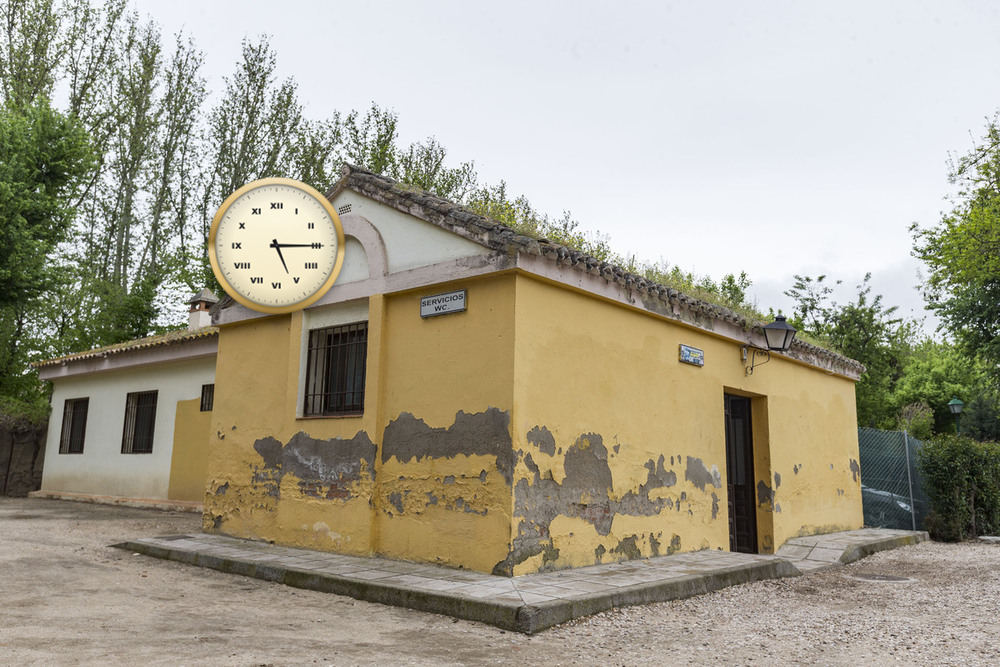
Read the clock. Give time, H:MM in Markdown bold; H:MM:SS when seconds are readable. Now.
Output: **5:15**
